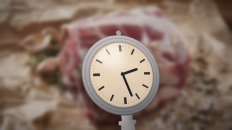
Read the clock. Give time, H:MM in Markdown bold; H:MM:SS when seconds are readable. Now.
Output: **2:27**
